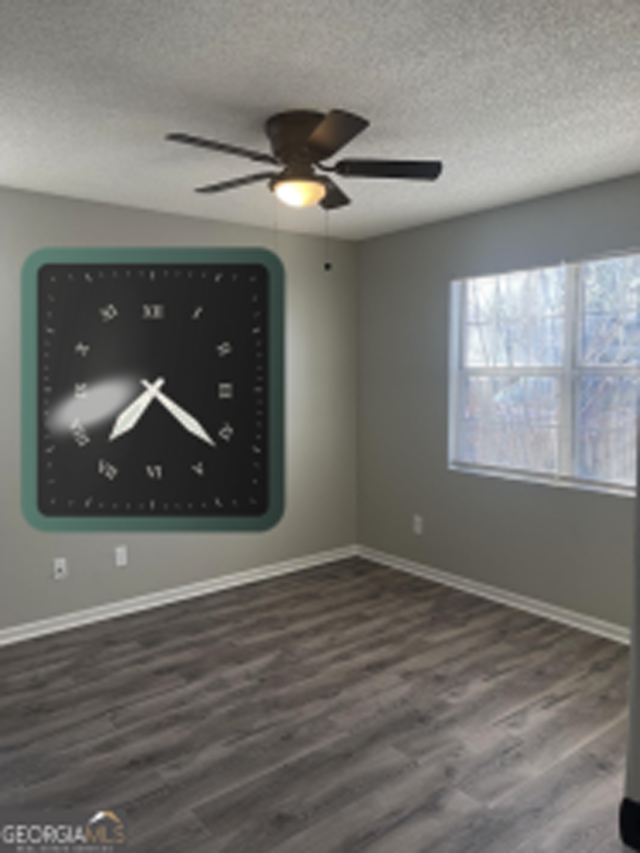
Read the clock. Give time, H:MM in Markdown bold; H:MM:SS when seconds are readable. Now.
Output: **7:22**
